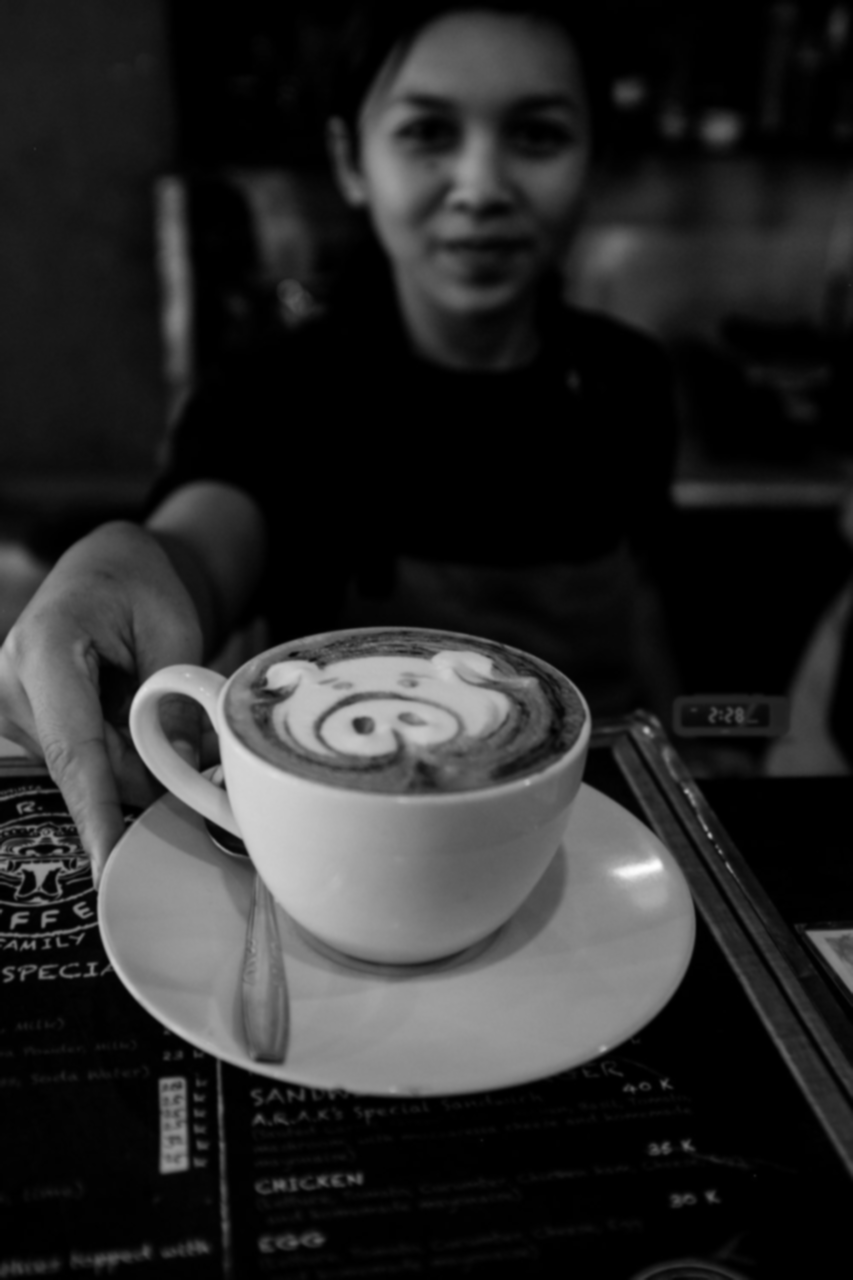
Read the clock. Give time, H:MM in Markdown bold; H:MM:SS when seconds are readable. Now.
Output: **2:28**
